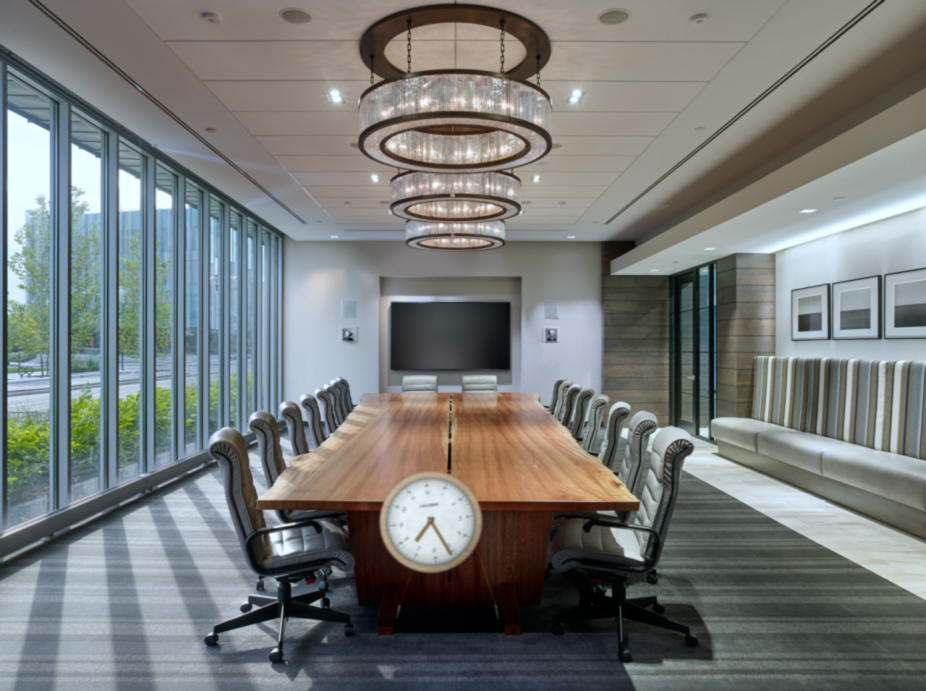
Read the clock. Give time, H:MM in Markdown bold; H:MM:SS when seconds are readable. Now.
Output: **7:26**
